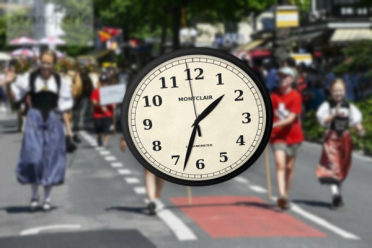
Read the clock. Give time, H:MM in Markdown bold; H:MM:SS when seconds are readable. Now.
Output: **1:32:59**
